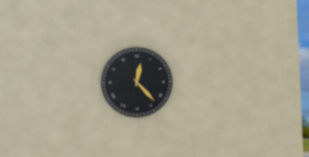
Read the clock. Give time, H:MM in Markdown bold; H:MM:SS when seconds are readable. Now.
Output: **12:23**
